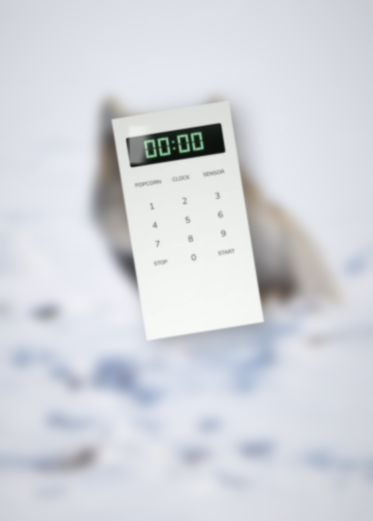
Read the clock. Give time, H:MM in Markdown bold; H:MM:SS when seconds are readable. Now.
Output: **0:00**
